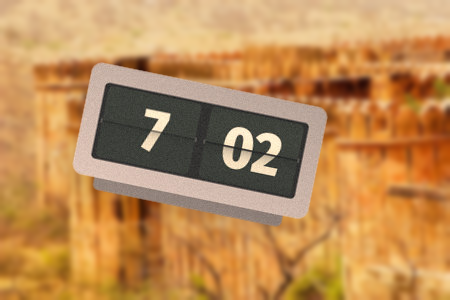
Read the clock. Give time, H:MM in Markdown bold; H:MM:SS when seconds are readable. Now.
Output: **7:02**
